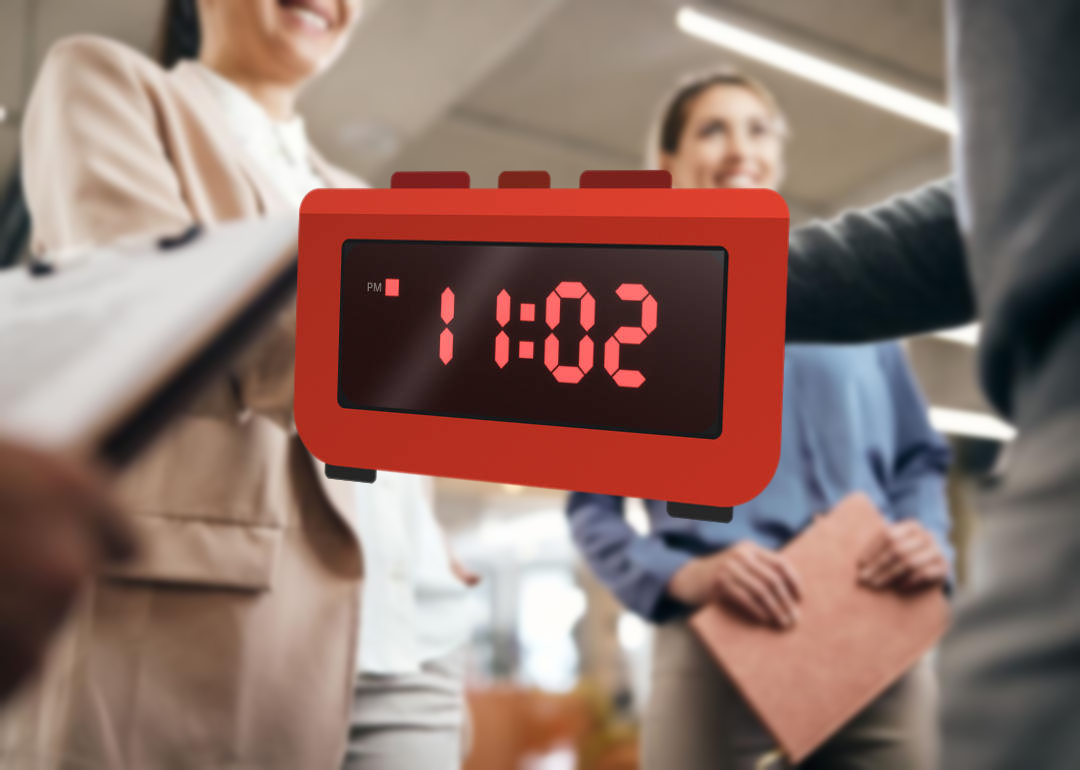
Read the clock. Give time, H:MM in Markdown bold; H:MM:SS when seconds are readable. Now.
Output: **11:02**
